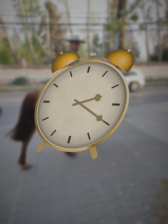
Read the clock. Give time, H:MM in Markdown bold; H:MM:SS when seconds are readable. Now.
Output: **2:20**
